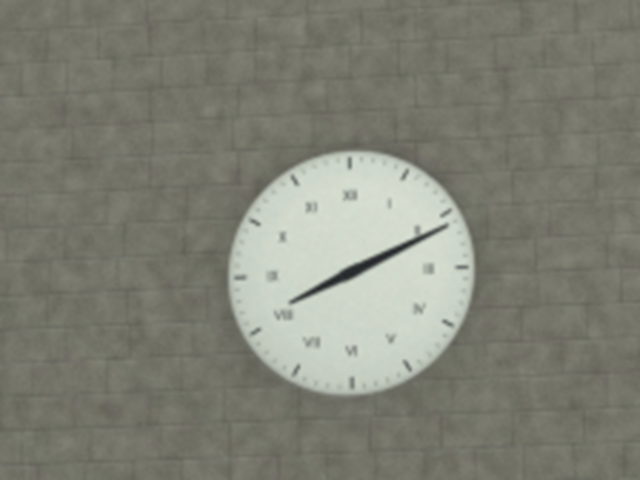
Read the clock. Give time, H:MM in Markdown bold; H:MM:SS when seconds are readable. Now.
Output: **8:11**
